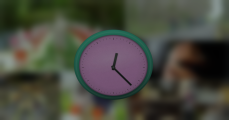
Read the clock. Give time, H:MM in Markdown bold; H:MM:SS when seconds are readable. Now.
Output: **12:23**
